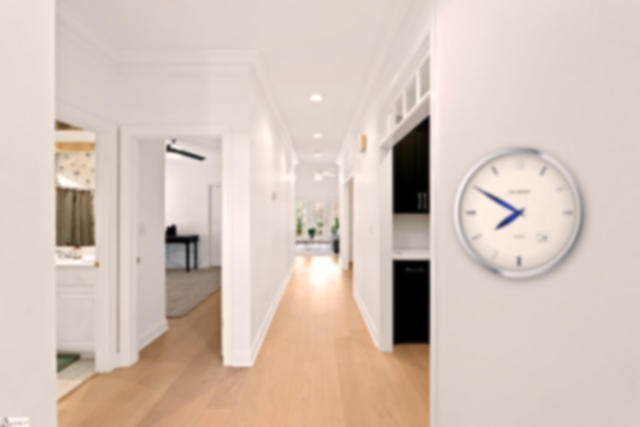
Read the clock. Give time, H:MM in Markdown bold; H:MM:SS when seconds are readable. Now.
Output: **7:50**
